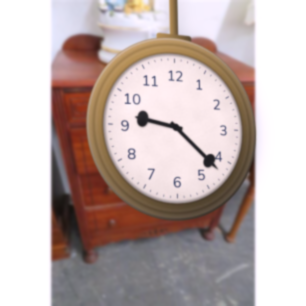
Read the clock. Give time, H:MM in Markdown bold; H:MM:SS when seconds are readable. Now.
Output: **9:22**
